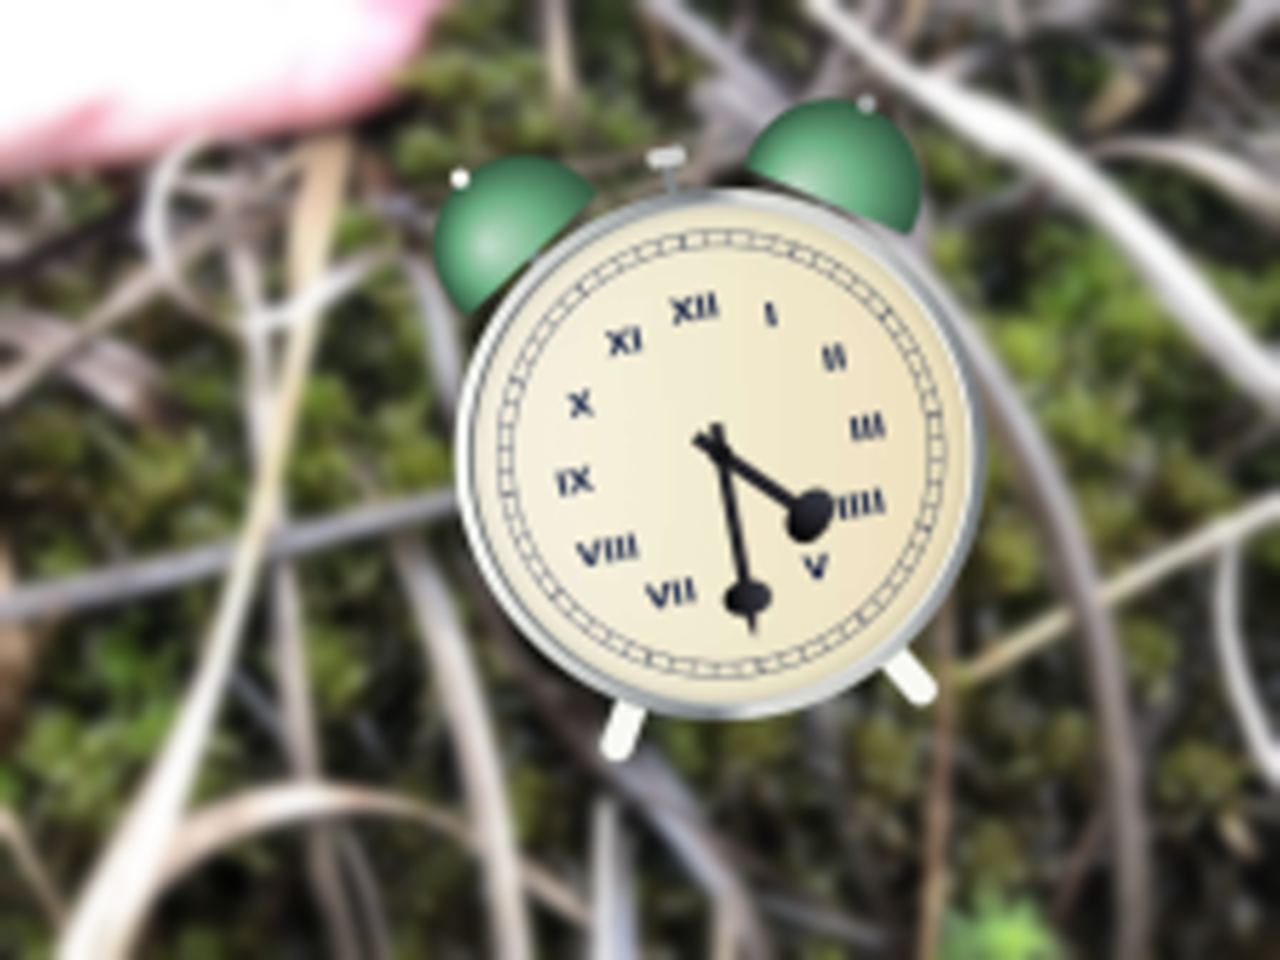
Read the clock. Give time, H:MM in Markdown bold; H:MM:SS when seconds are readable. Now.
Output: **4:30**
